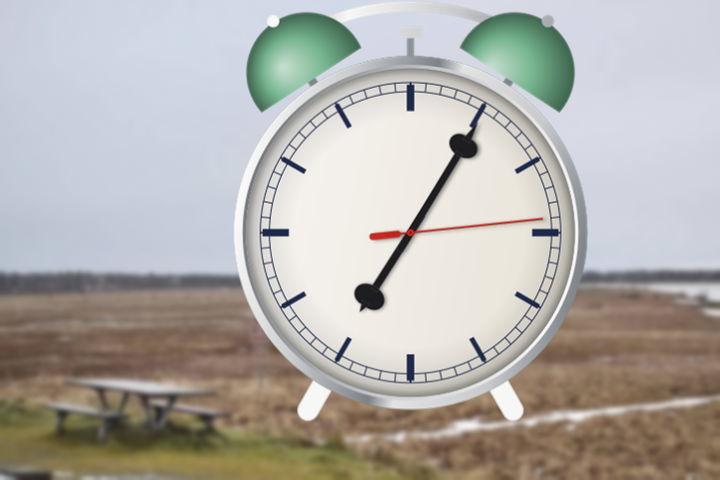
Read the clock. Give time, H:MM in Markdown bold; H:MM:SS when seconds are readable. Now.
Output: **7:05:14**
